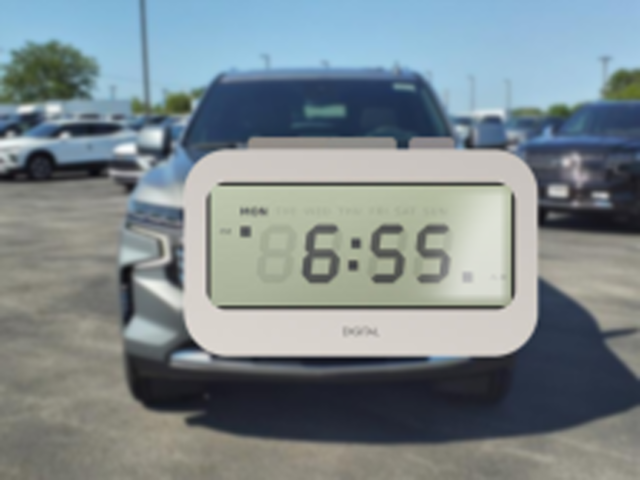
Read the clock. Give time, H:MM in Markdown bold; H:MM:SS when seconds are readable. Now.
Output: **6:55**
